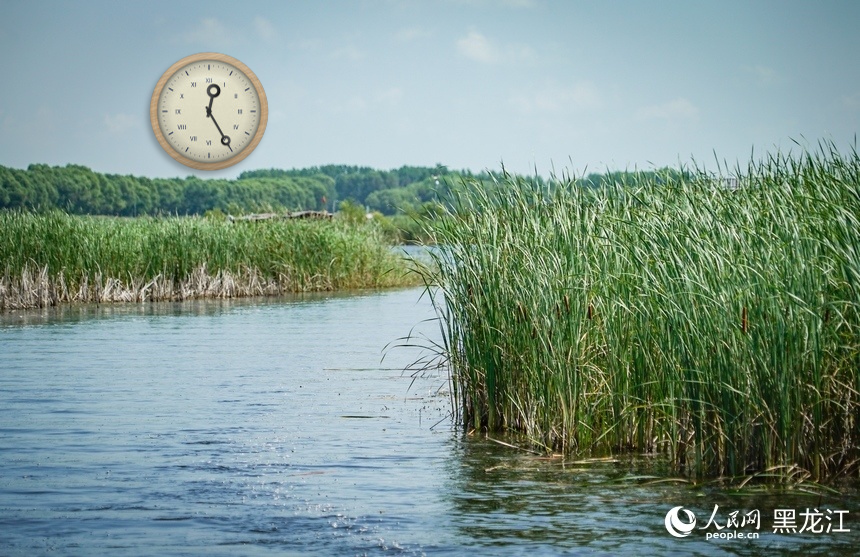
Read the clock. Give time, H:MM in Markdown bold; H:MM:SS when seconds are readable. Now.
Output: **12:25**
